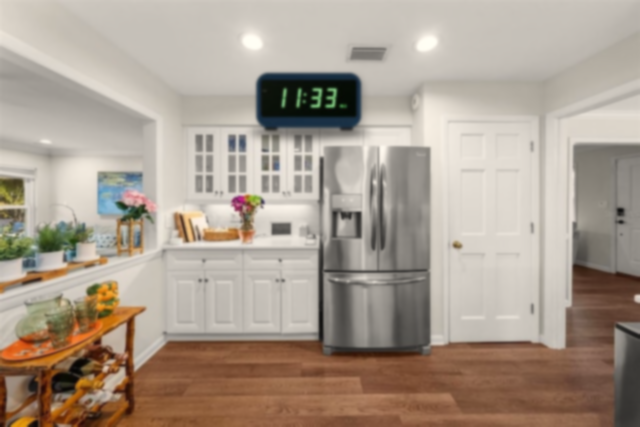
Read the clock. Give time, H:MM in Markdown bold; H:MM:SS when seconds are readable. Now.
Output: **11:33**
